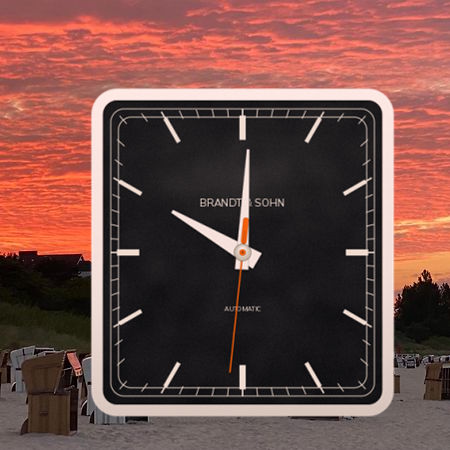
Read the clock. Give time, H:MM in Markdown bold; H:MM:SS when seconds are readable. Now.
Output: **10:00:31**
